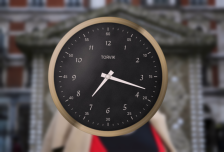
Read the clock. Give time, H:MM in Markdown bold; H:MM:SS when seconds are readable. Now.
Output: **7:18**
